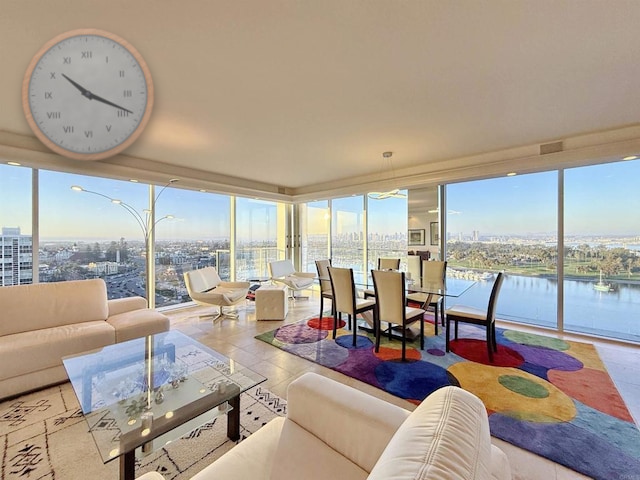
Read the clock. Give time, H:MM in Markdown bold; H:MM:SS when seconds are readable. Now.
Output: **10:19**
